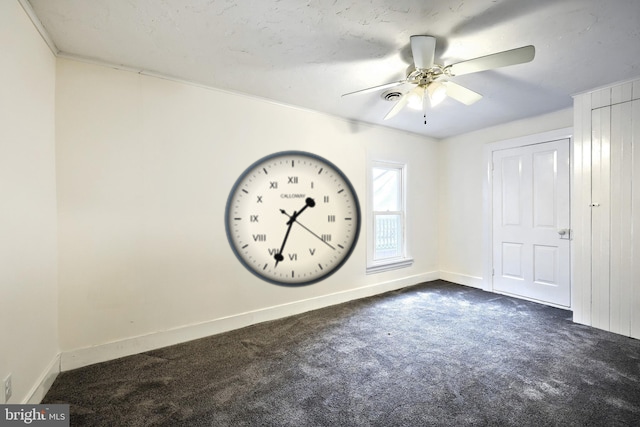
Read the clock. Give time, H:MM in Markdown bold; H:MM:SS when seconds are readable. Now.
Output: **1:33:21**
